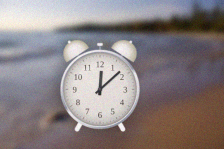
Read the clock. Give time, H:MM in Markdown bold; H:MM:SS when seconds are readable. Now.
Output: **12:08**
